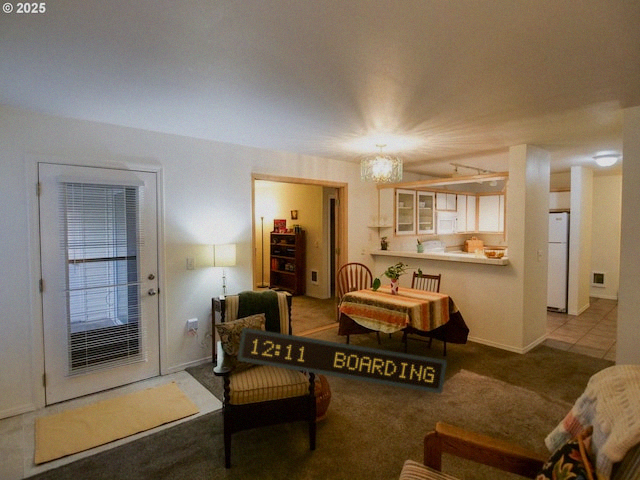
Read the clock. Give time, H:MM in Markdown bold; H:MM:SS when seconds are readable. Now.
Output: **12:11**
